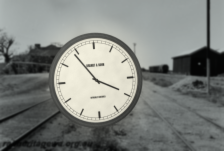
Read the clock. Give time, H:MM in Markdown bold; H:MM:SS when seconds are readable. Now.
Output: **3:54**
